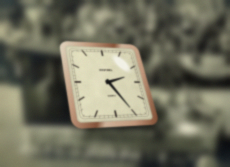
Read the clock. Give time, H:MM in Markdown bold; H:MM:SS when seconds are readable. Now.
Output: **2:25**
